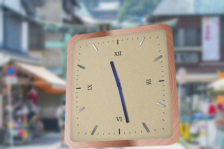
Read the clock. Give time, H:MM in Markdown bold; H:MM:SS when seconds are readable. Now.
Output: **11:28**
